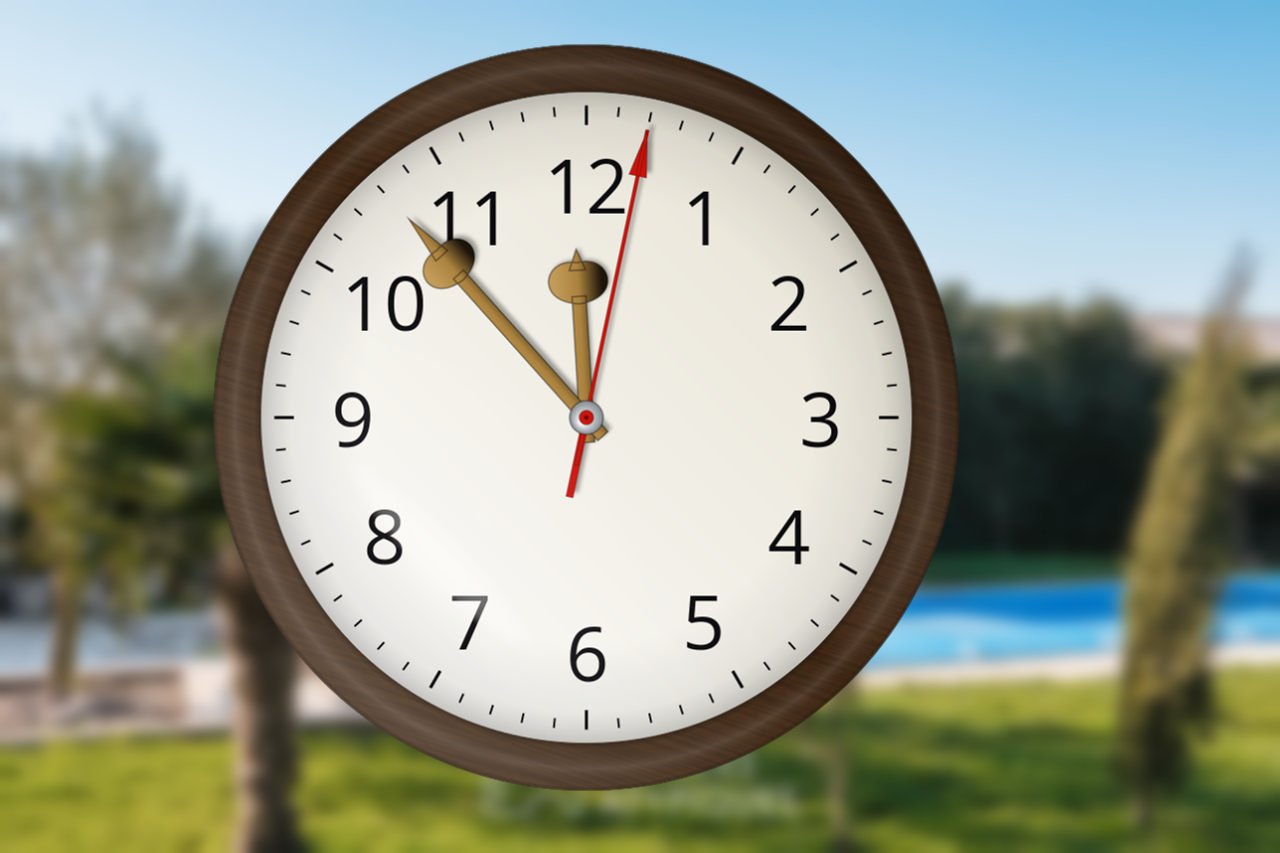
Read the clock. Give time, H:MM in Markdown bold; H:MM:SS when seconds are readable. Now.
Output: **11:53:02**
